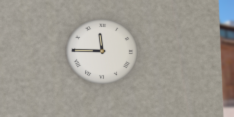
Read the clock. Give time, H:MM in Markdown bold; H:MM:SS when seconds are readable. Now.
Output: **11:45**
